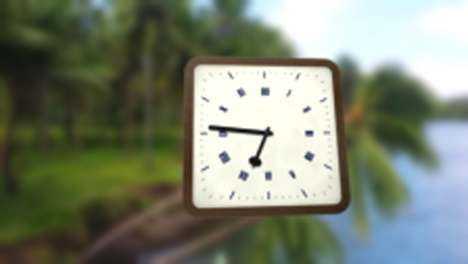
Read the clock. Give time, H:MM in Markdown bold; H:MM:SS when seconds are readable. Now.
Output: **6:46**
